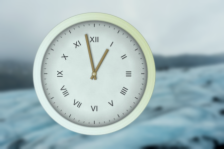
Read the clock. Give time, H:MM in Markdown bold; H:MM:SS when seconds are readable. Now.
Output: **12:58**
